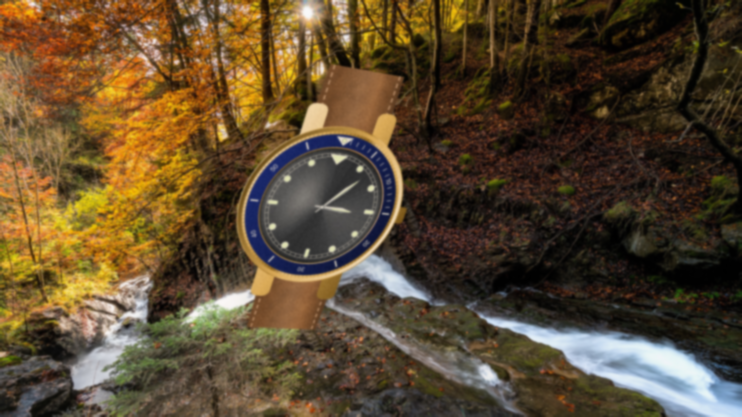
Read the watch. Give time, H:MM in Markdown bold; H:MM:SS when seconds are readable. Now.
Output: **3:07**
